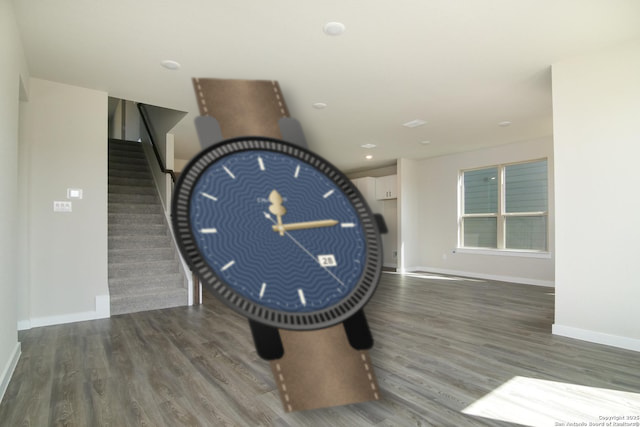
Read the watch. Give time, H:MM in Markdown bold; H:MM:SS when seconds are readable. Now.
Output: **12:14:24**
